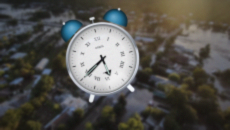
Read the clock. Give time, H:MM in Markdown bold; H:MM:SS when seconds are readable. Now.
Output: **5:40**
